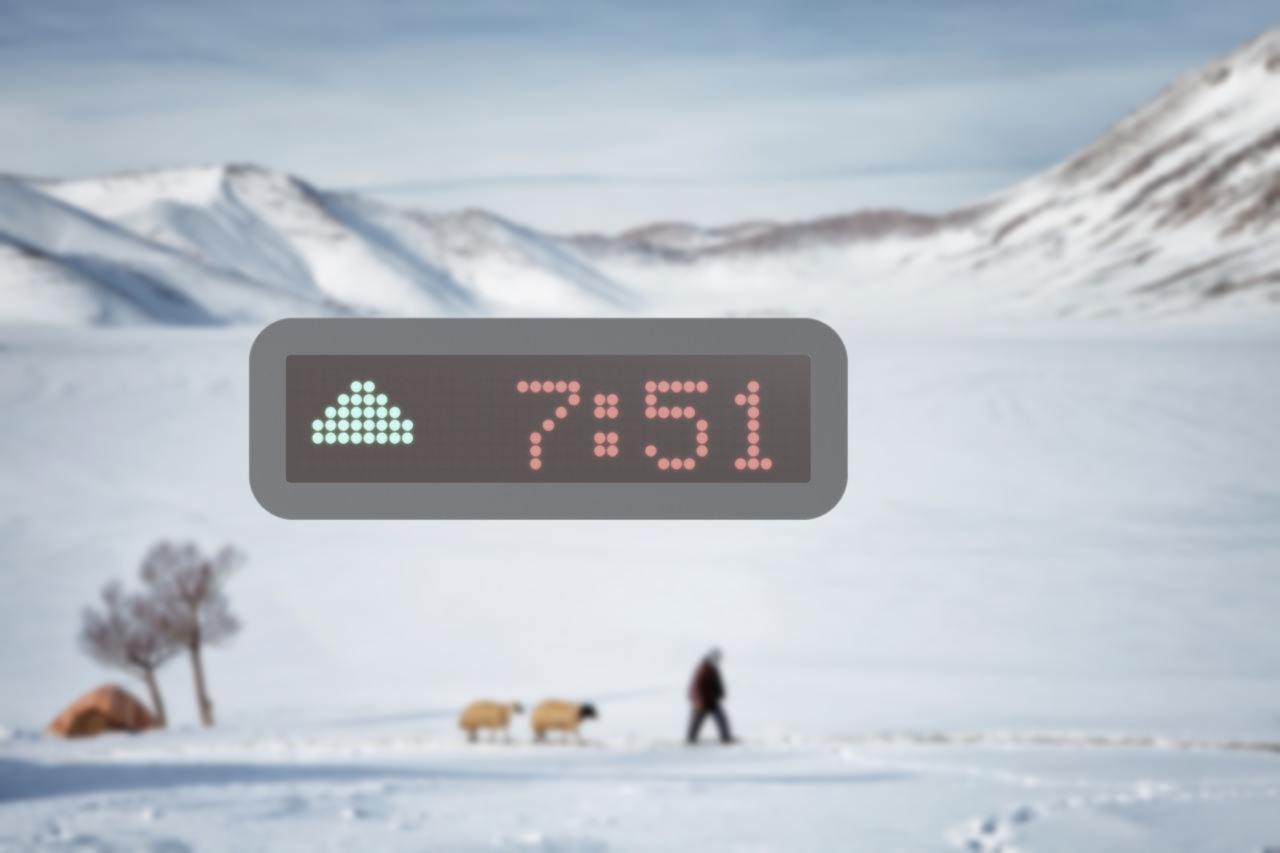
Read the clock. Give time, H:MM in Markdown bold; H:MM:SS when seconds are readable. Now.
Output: **7:51**
